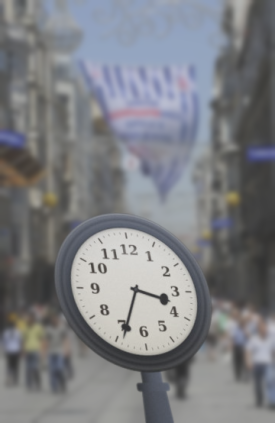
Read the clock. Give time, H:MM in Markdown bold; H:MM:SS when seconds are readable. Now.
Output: **3:34**
